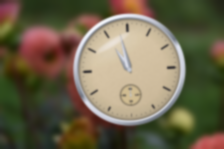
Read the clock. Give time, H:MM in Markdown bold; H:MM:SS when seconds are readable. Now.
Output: **10:58**
